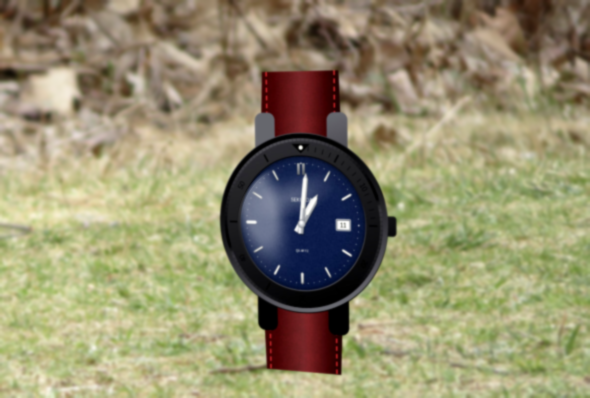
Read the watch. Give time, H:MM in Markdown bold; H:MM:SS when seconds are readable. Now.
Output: **1:01**
